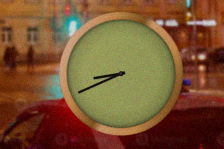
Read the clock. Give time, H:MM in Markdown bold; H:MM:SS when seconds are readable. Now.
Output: **8:41**
